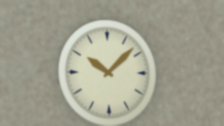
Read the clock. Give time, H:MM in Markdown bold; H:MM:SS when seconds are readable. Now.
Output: **10:08**
